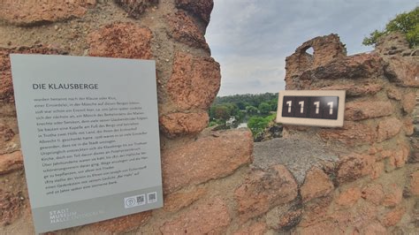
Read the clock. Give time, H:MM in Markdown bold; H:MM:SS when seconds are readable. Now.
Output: **11:11**
